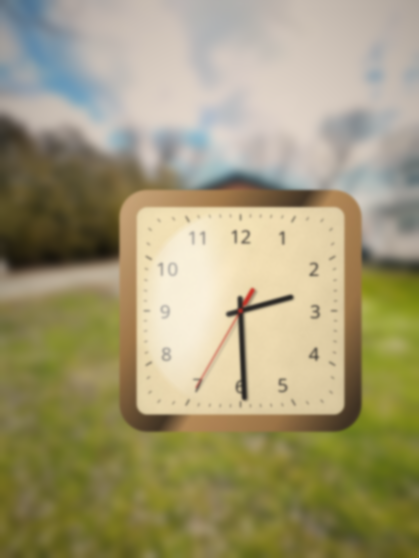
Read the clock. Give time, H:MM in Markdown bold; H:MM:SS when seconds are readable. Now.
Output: **2:29:35**
